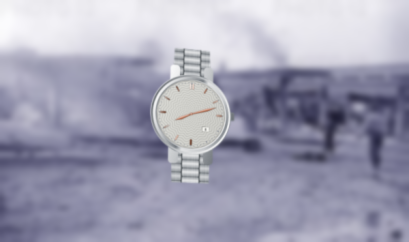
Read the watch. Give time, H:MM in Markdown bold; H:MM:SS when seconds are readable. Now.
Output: **8:12**
